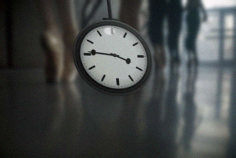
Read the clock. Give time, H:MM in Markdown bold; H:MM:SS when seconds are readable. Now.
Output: **3:46**
